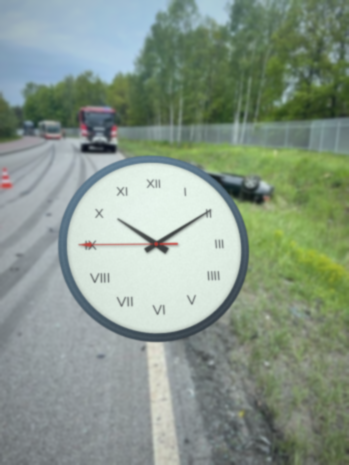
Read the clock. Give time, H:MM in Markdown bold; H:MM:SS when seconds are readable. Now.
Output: **10:09:45**
